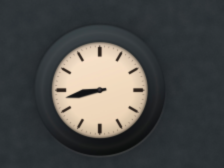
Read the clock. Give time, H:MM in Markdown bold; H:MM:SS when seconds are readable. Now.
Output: **8:43**
